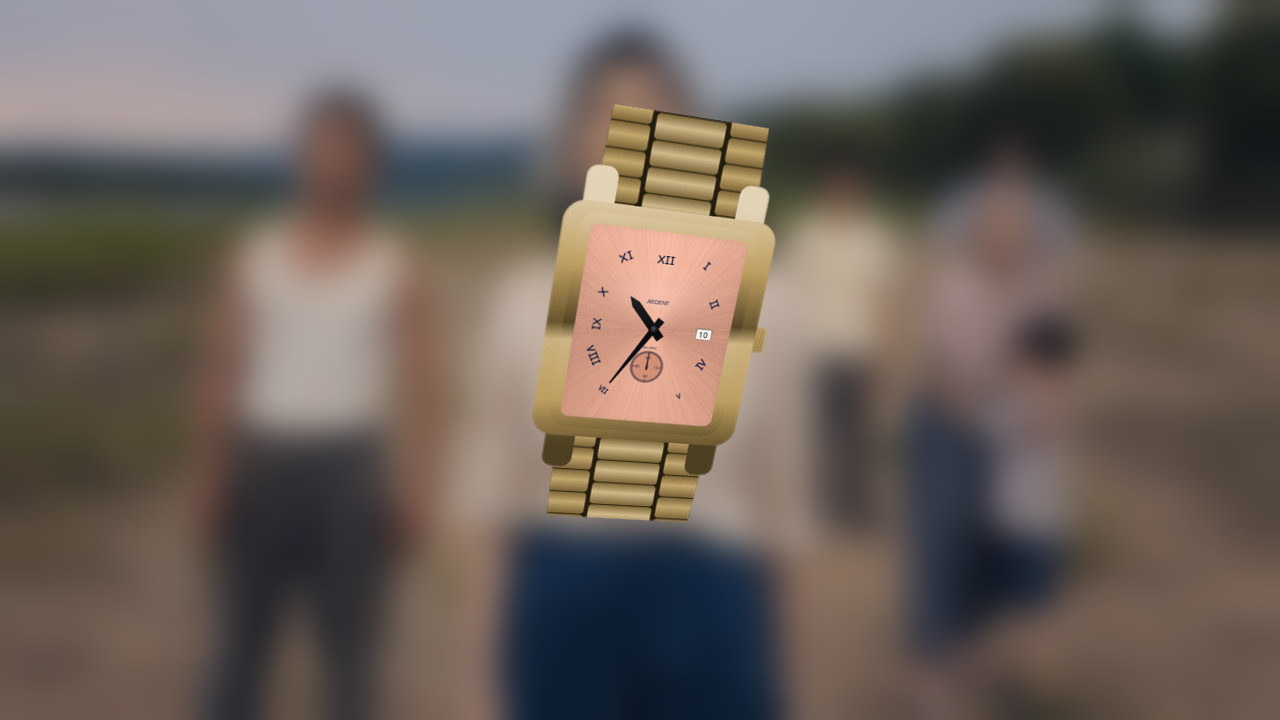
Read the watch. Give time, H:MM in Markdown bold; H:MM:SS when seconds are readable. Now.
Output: **10:35**
